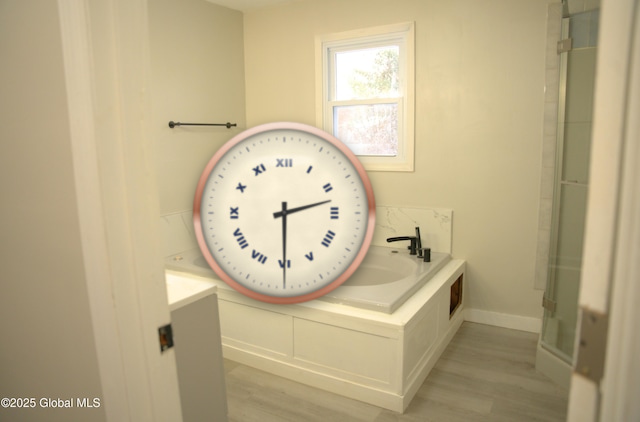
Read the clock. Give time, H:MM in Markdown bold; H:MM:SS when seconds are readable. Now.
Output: **2:30**
